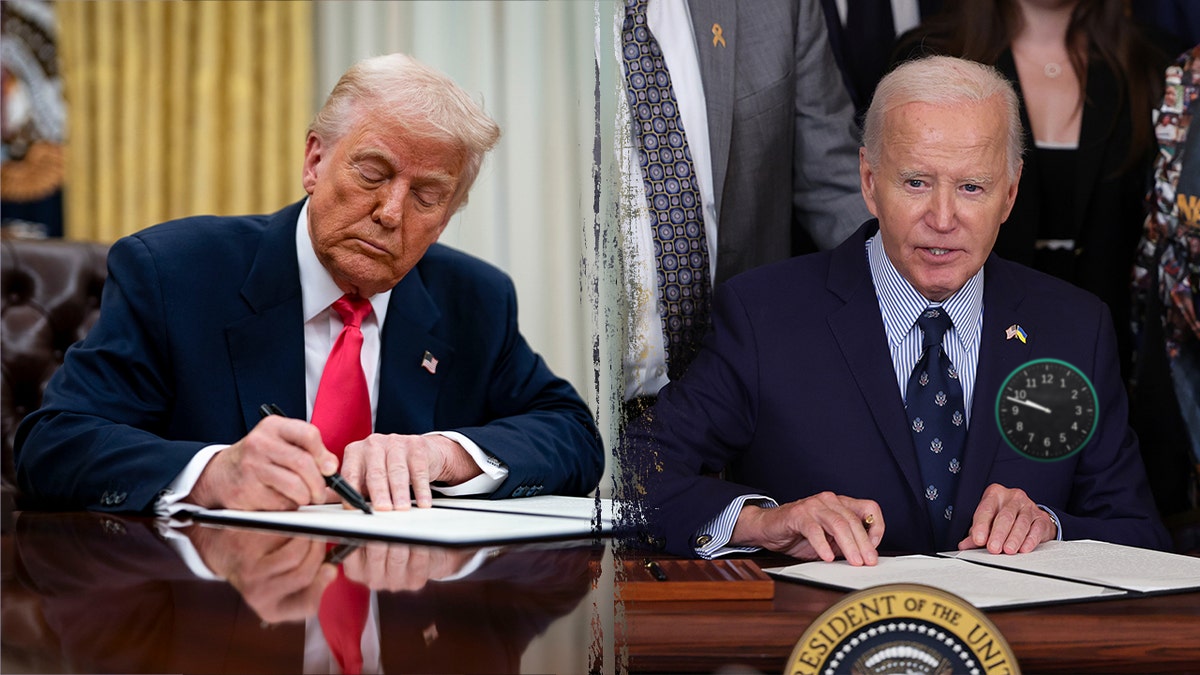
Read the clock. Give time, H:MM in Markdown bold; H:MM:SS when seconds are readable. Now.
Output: **9:48**
